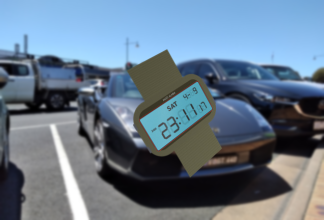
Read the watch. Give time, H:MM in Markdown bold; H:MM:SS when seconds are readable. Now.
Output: **23:11:17**
